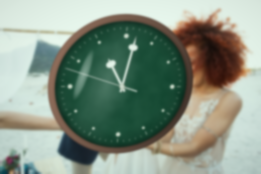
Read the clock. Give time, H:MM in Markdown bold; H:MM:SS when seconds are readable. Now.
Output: **11:01:48**
